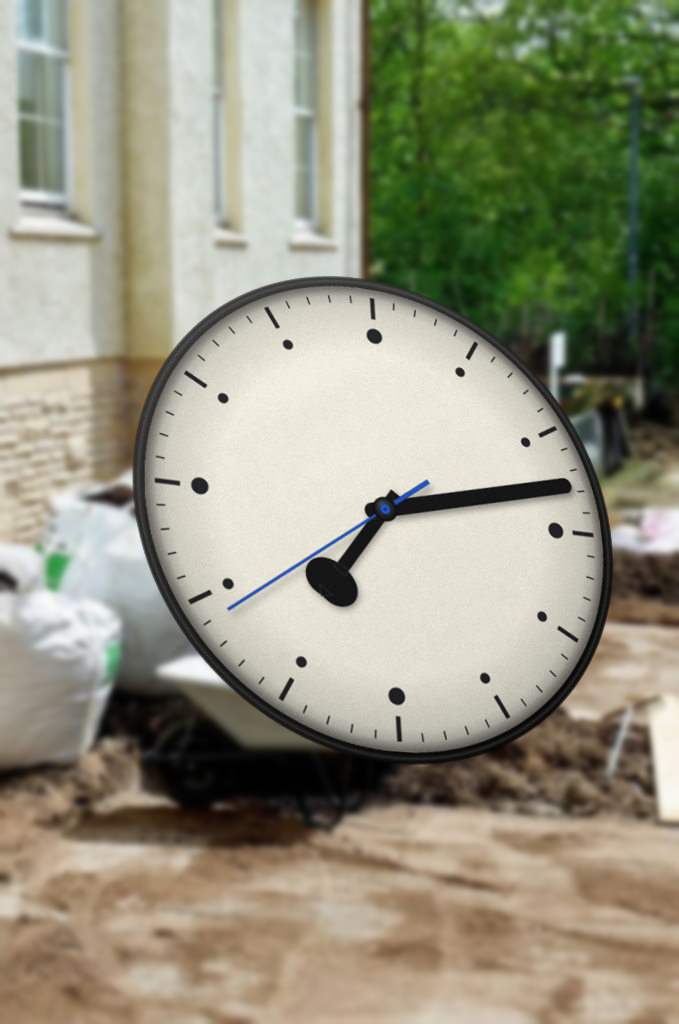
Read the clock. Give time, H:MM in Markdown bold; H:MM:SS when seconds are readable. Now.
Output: **7:12:39**
